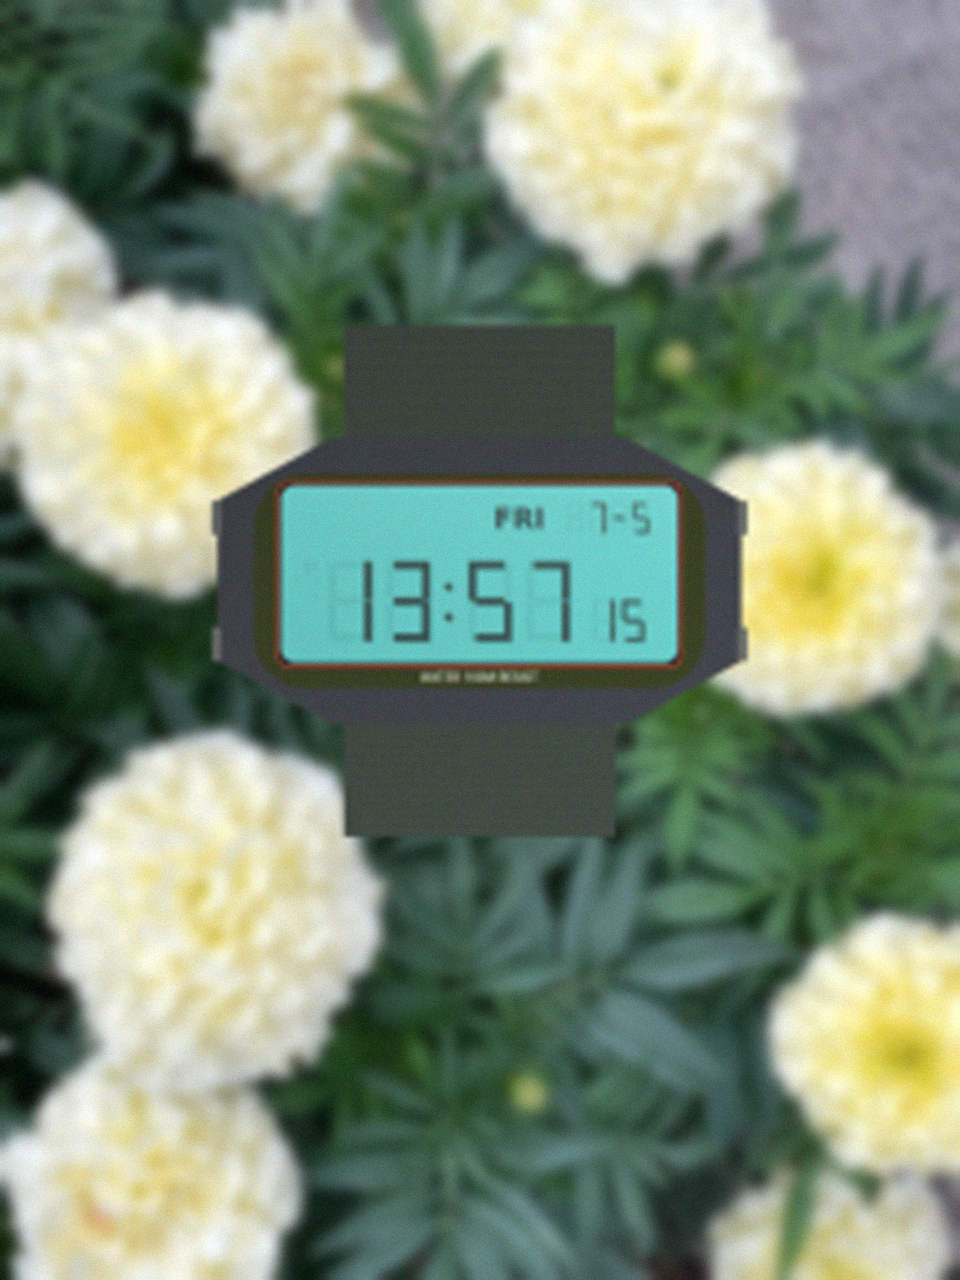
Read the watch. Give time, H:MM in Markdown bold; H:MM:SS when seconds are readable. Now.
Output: **13:57:15**
